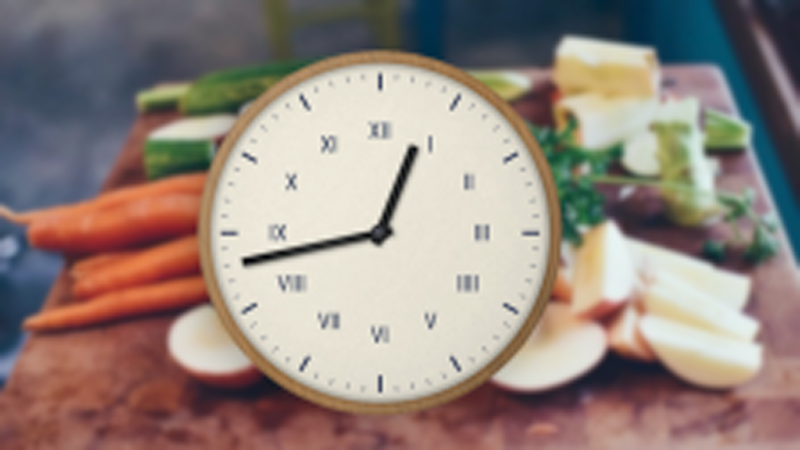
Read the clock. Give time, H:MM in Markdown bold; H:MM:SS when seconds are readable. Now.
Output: **12:43**
